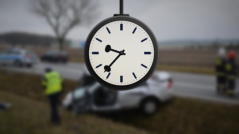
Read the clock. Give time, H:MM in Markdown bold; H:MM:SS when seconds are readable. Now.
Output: **9:37**
